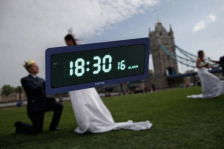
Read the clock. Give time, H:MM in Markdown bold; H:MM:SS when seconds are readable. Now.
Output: **18:30:16**
